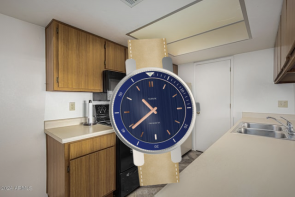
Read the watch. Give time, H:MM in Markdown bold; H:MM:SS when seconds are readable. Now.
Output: **10:39**
